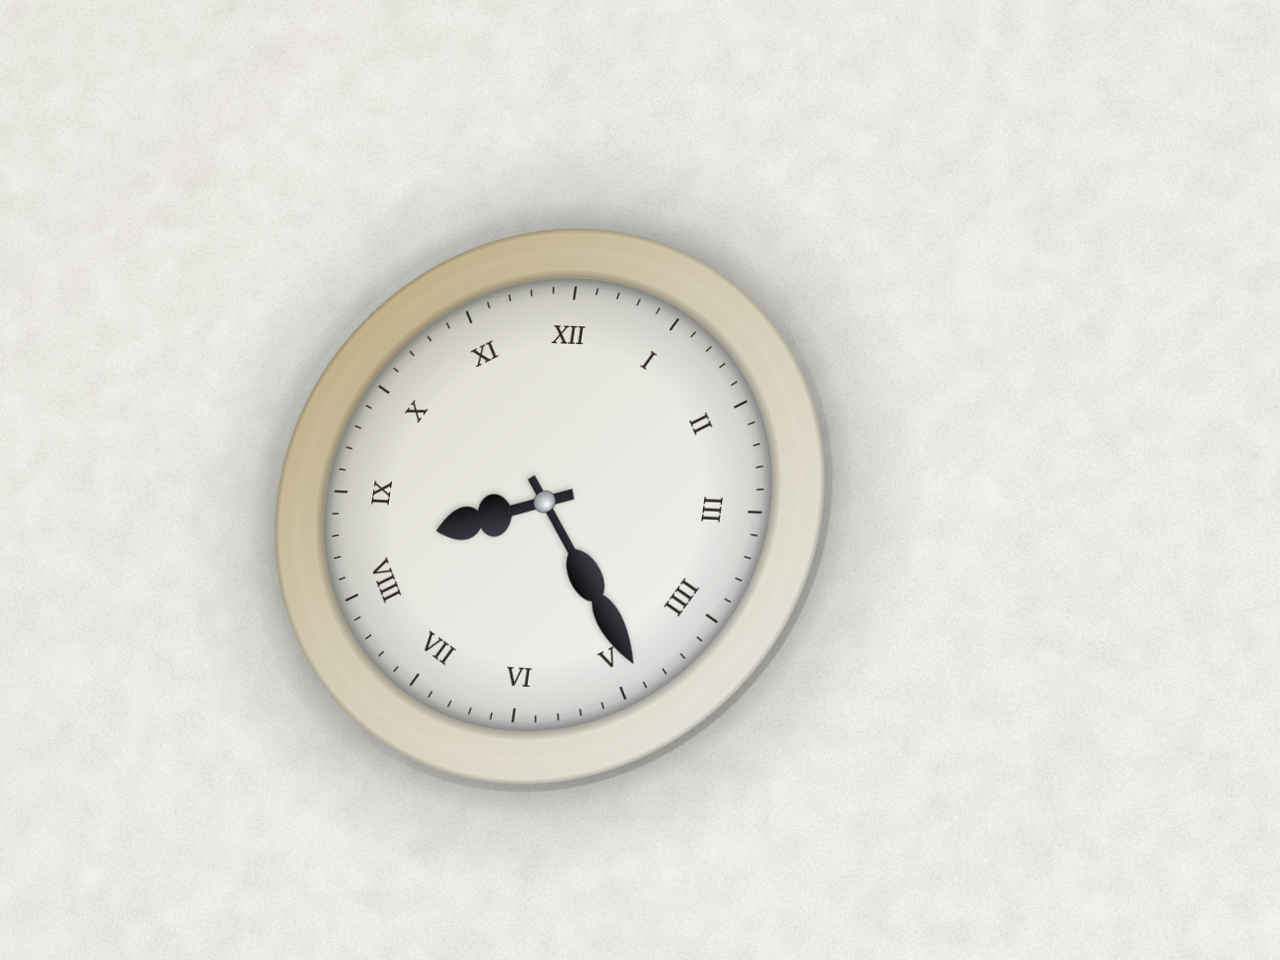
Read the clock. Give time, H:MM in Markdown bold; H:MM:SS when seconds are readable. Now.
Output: **8:24**
